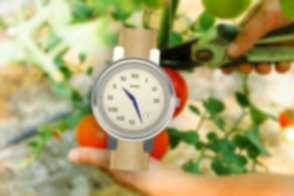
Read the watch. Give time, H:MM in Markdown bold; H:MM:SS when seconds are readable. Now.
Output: **10:26**
